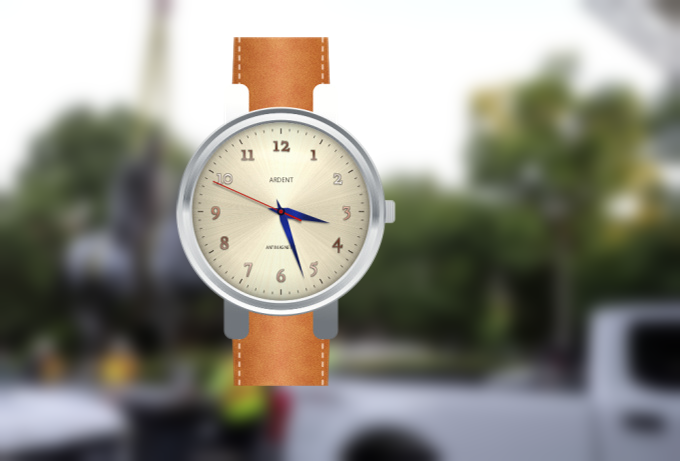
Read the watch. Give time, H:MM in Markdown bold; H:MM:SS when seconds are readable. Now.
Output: **3:26:49**
